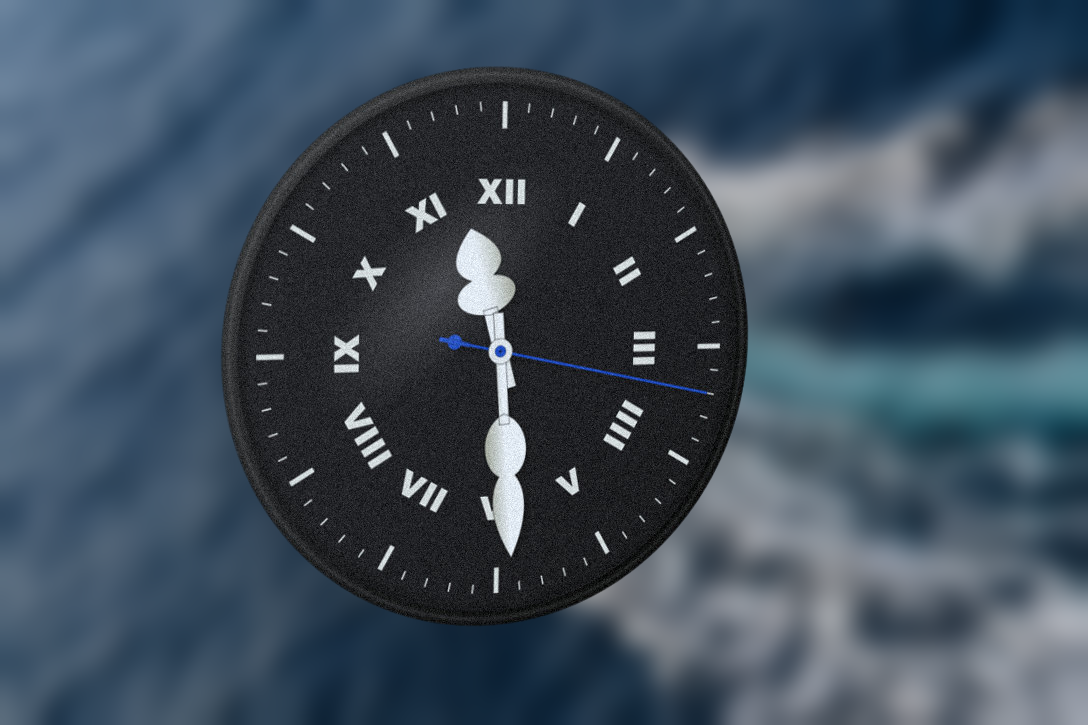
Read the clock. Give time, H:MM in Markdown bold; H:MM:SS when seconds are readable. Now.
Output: **11:29:17**
